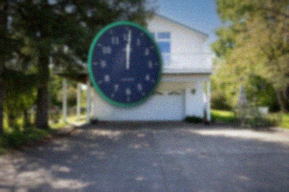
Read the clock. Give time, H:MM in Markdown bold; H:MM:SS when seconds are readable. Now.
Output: **12:01**
